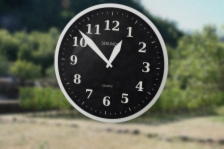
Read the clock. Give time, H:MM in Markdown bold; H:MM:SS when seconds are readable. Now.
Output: **12:52**
